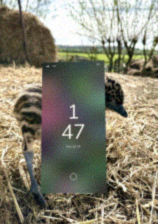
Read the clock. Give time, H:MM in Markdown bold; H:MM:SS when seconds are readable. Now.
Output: **1:47**
